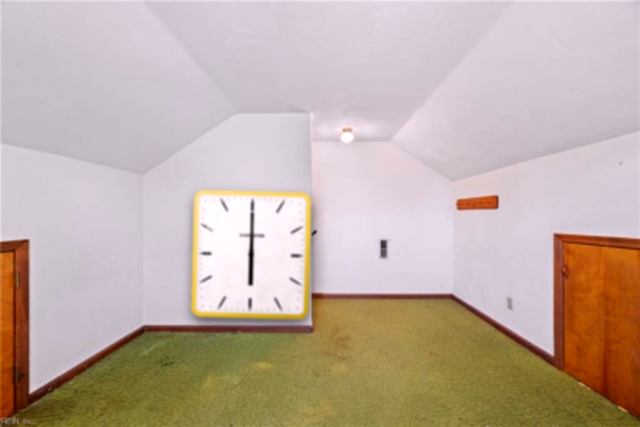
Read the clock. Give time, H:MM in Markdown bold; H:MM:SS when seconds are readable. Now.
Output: **6:00**
